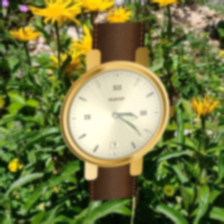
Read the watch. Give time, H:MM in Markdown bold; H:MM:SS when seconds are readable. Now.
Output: **3:22**
